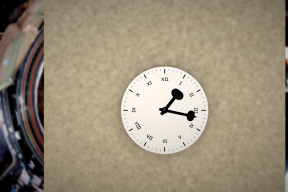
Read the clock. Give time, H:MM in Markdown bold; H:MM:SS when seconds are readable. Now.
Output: **1:17**
